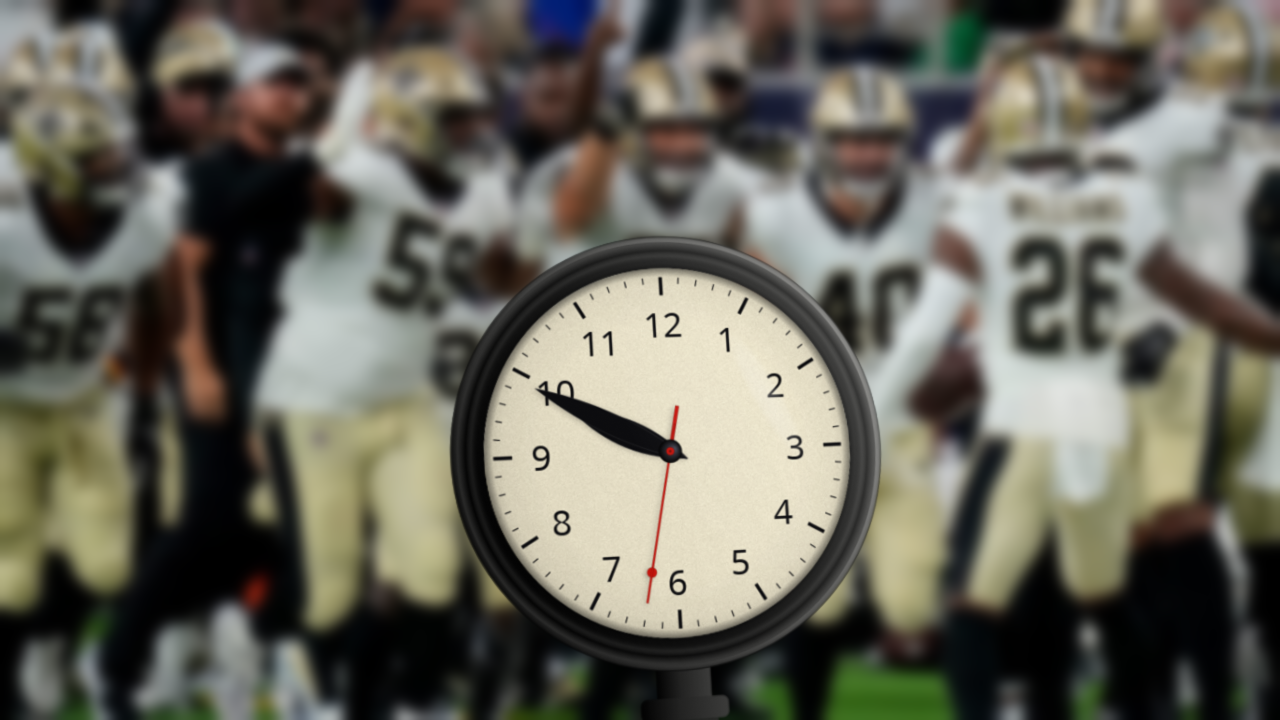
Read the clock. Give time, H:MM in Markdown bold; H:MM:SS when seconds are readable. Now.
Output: **9:49:32**
